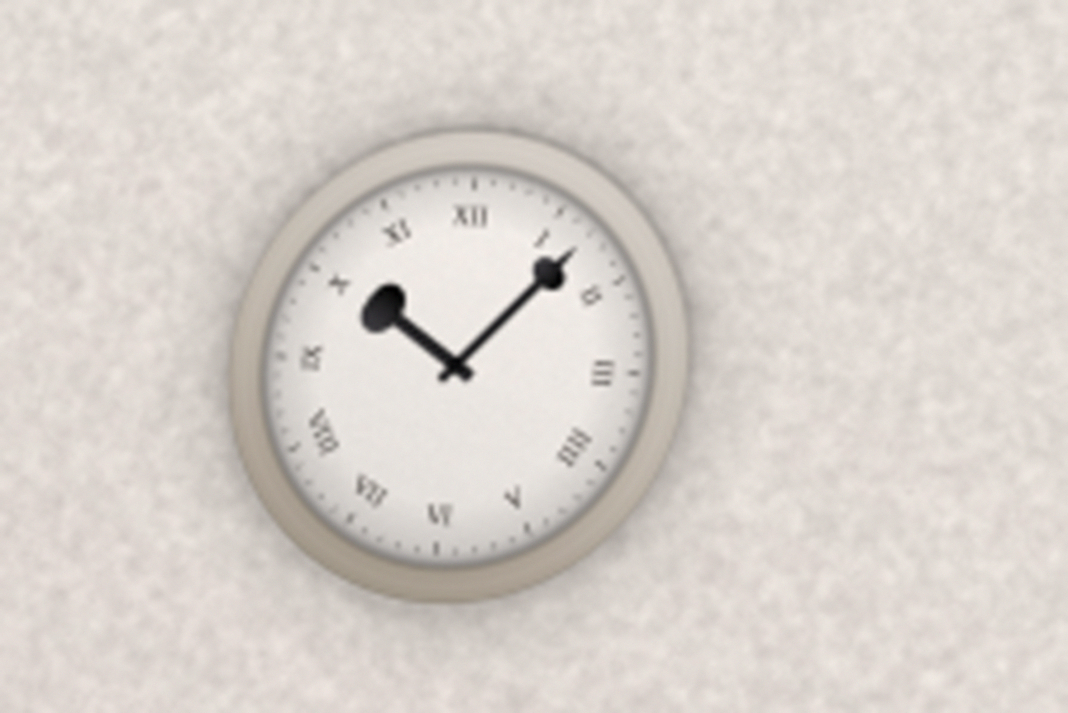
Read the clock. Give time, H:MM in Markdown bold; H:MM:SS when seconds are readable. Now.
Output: **10:07**
